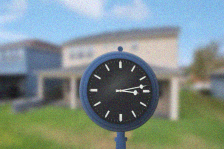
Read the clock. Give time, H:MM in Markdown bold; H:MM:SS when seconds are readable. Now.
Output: **3:13**
